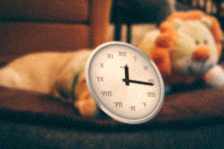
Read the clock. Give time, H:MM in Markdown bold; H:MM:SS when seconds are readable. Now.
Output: **12:16**
